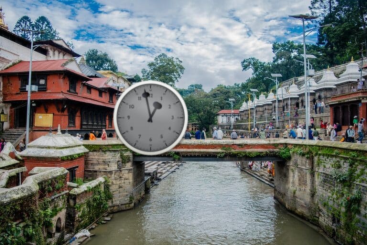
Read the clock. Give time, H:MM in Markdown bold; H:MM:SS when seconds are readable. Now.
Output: **12:58**
